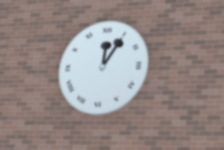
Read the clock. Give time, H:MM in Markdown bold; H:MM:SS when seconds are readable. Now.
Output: **12:05**
